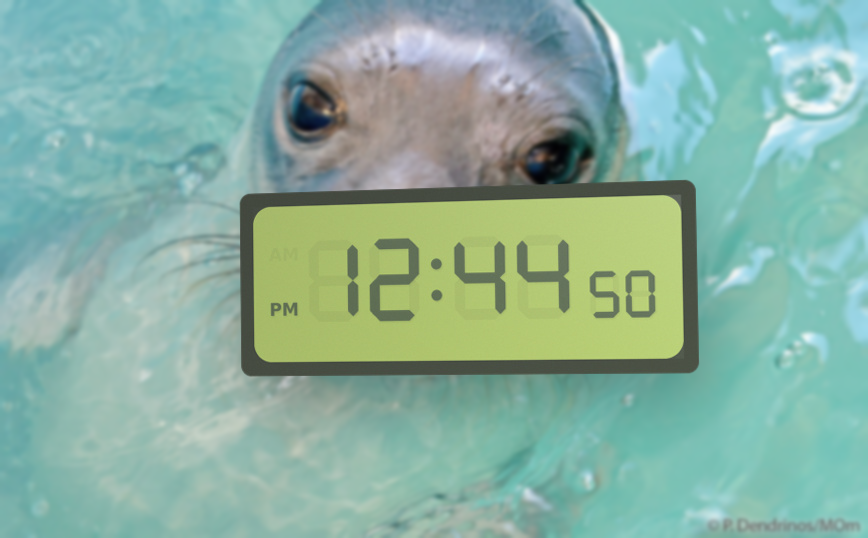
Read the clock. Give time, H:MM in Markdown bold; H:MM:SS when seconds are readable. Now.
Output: **12:44:50**
